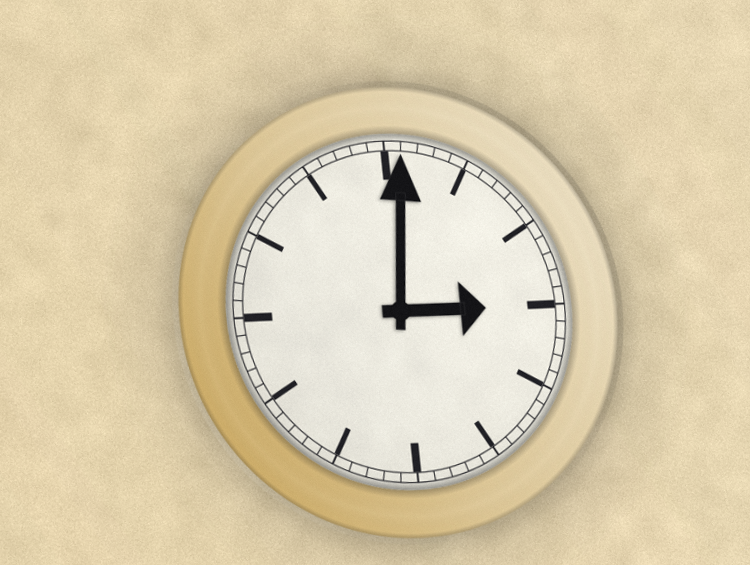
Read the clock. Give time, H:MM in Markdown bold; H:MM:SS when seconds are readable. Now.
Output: **3:01**
